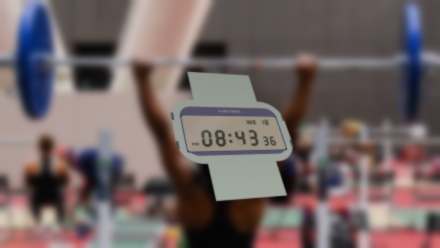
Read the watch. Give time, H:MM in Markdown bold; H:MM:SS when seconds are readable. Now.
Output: **8:43:36**
